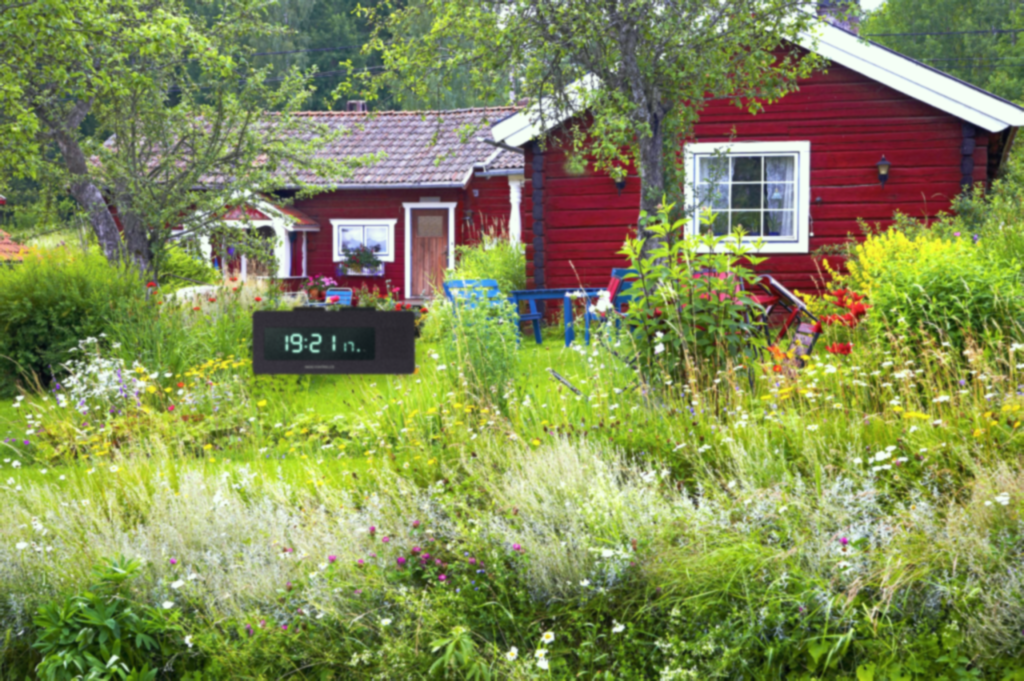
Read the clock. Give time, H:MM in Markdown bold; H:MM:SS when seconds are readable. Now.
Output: **19:21**
